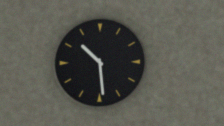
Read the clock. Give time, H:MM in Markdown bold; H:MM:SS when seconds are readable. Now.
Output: **10:29**
